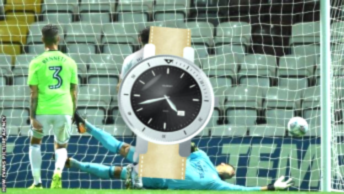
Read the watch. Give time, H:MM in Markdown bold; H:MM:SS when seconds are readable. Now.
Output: **4:42**
